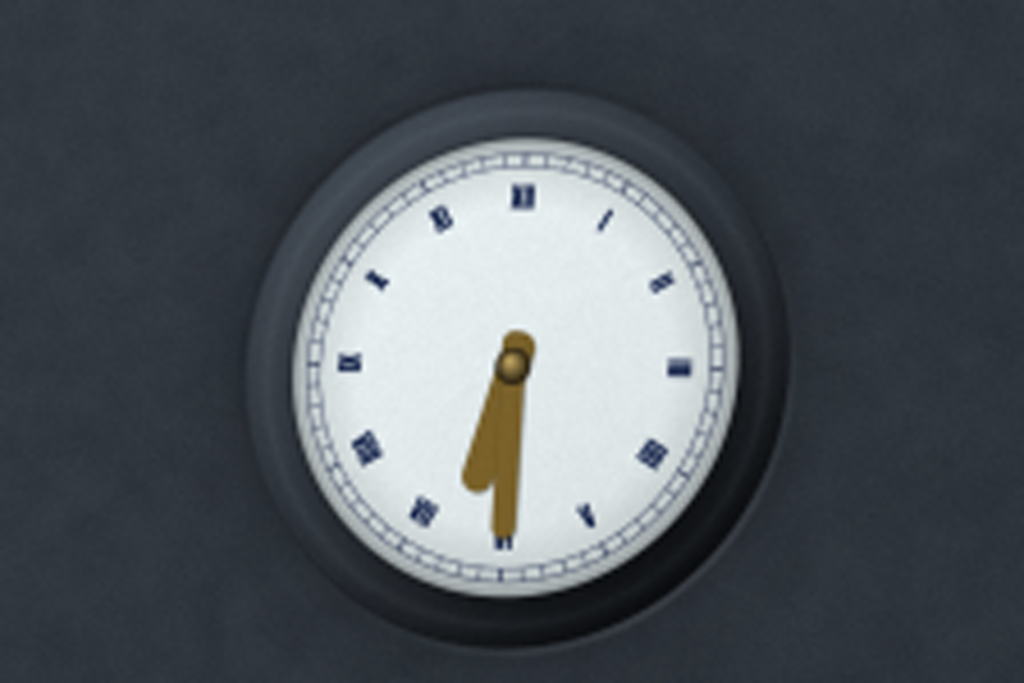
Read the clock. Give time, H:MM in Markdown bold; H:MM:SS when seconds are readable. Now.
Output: **6:30**
